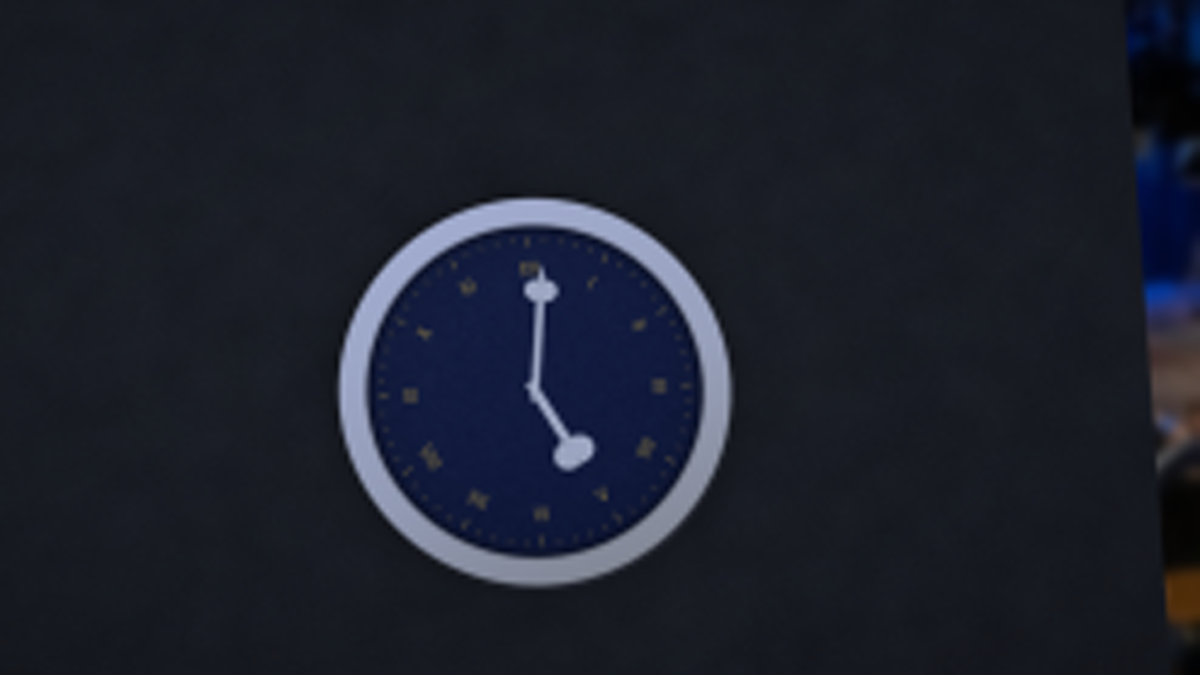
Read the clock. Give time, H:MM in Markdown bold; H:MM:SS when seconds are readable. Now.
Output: **5:01**
